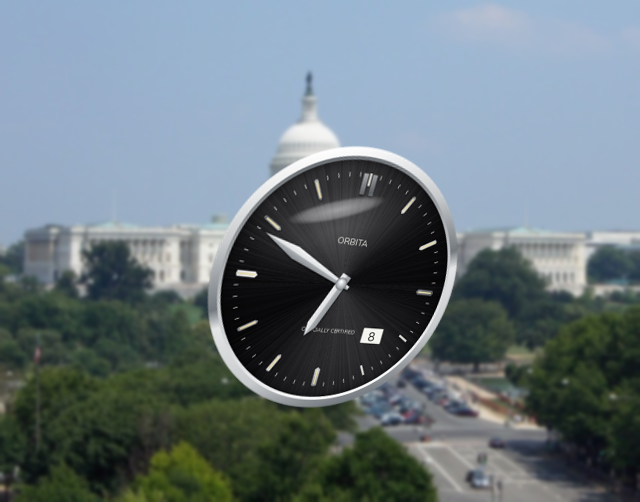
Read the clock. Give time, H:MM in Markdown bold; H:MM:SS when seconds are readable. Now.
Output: **6:49**
